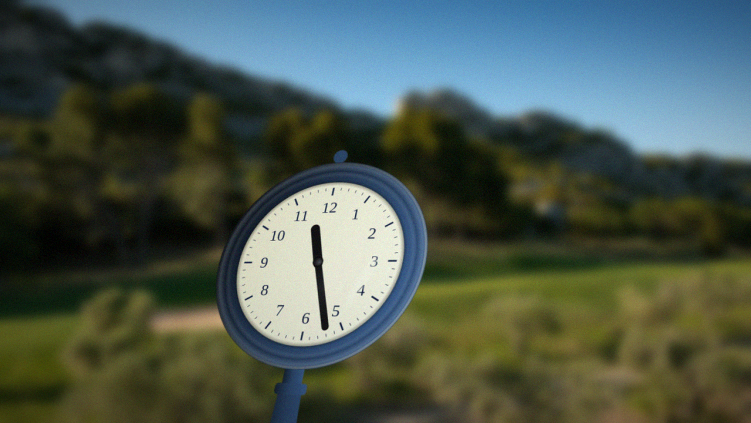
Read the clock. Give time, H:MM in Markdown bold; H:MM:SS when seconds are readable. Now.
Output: **11:27**
